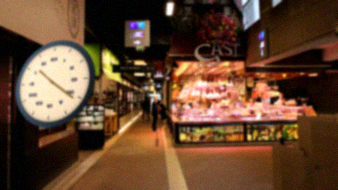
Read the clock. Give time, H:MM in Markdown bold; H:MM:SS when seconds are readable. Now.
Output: **10:21**
